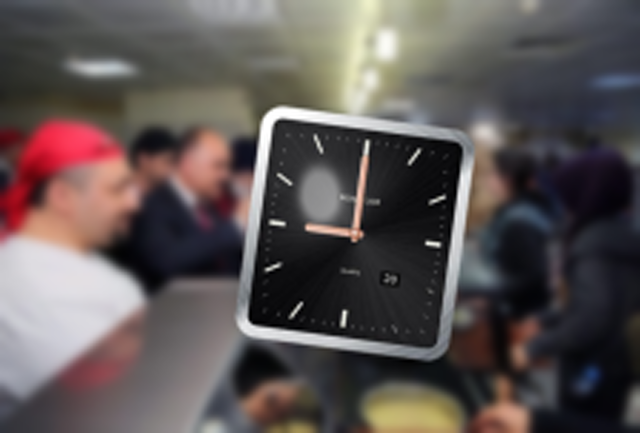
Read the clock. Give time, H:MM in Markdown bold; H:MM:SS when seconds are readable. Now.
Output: **9:00**
